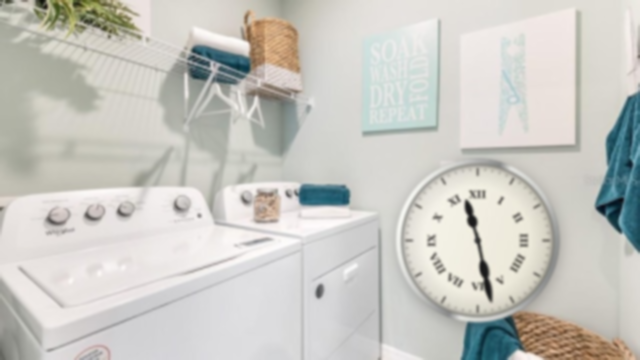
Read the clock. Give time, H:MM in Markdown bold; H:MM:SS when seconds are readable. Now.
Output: **11:28**
